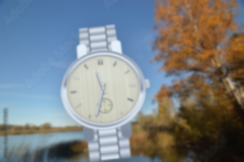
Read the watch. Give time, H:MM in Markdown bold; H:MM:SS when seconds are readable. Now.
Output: **11:33**
